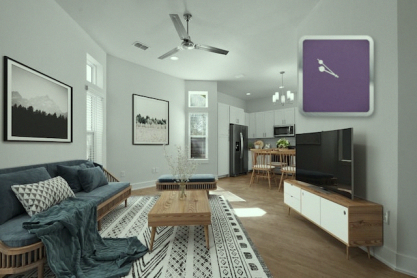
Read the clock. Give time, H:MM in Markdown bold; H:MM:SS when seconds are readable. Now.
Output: **9:52**
